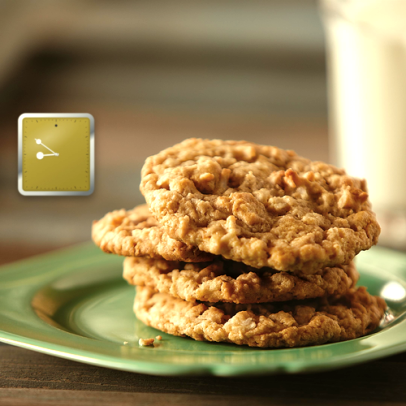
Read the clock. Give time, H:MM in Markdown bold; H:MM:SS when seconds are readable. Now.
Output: **8:51**
